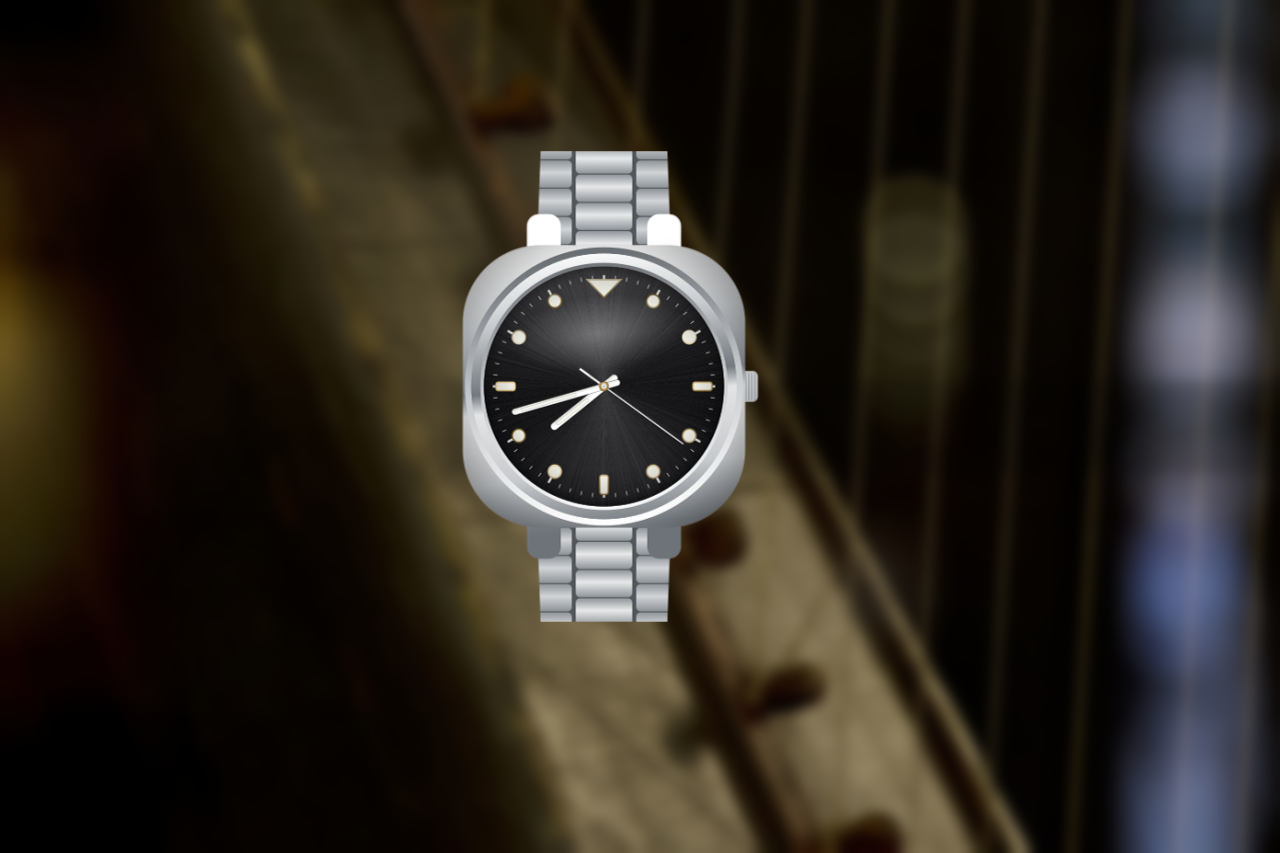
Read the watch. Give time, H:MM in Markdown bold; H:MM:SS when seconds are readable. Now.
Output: **7:42:21**
